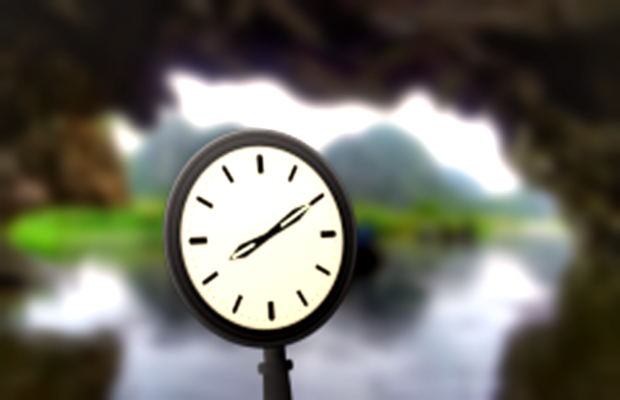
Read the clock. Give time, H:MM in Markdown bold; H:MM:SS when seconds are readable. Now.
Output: **8:10**
